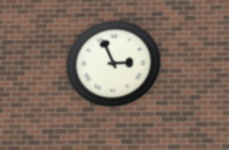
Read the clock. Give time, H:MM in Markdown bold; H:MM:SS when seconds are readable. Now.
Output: **2:56**
